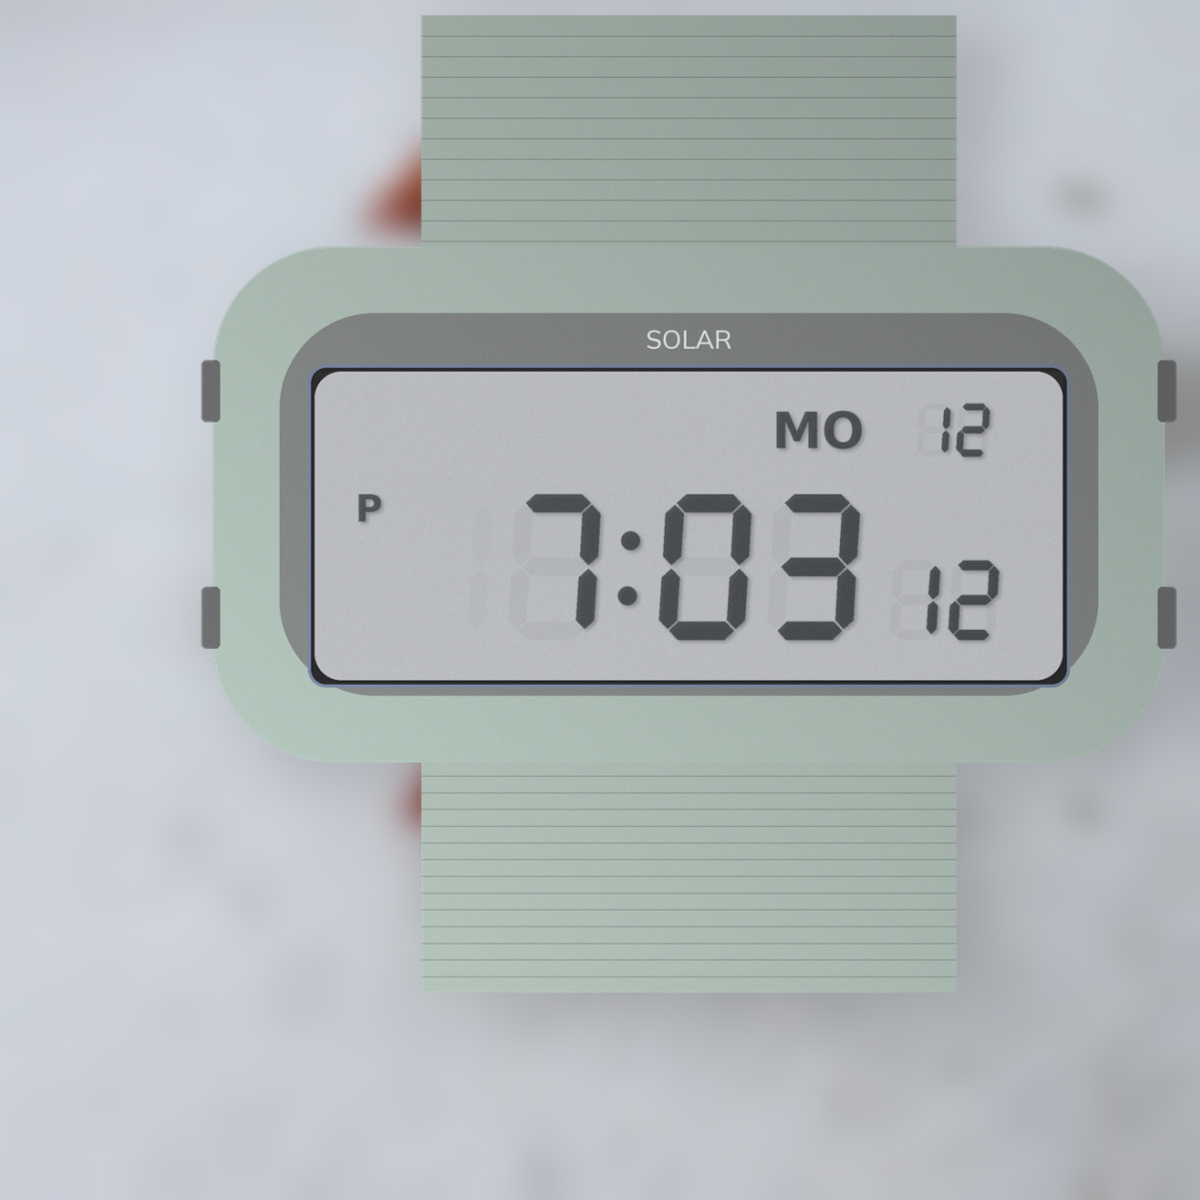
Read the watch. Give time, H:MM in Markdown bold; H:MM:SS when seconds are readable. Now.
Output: **7:03:12**
